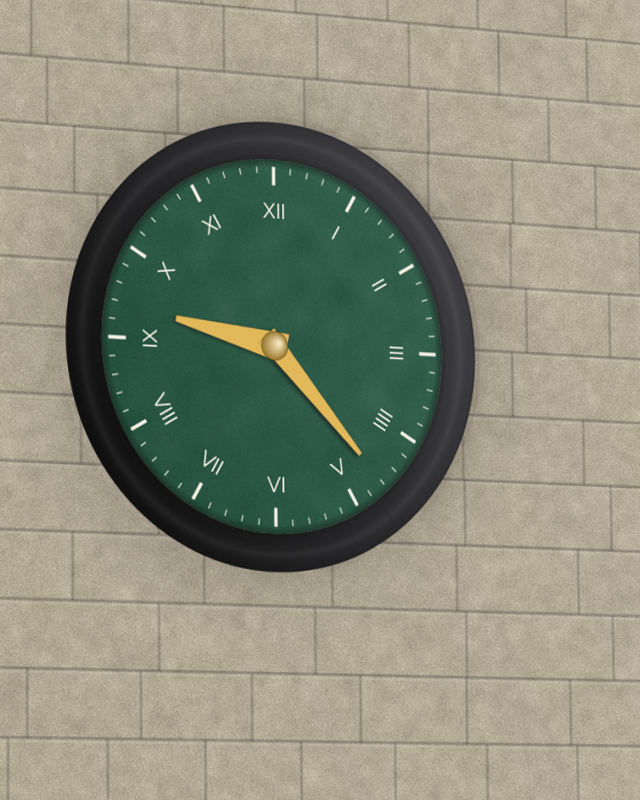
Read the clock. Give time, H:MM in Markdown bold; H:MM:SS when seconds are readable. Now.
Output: **9:23**
